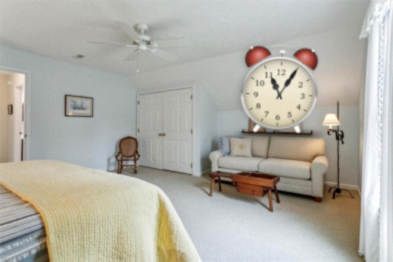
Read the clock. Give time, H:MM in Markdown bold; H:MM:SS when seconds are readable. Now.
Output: **11:05**
